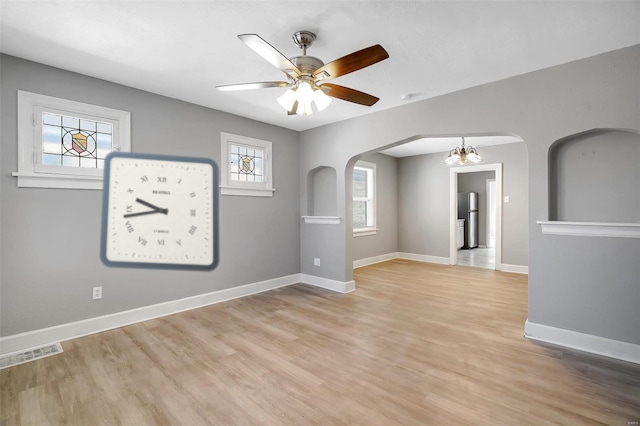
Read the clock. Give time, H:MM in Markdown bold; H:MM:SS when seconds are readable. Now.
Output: **9:43**
